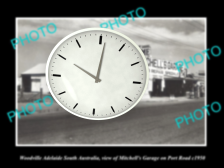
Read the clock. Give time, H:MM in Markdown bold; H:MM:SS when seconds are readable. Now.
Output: **10:01**
